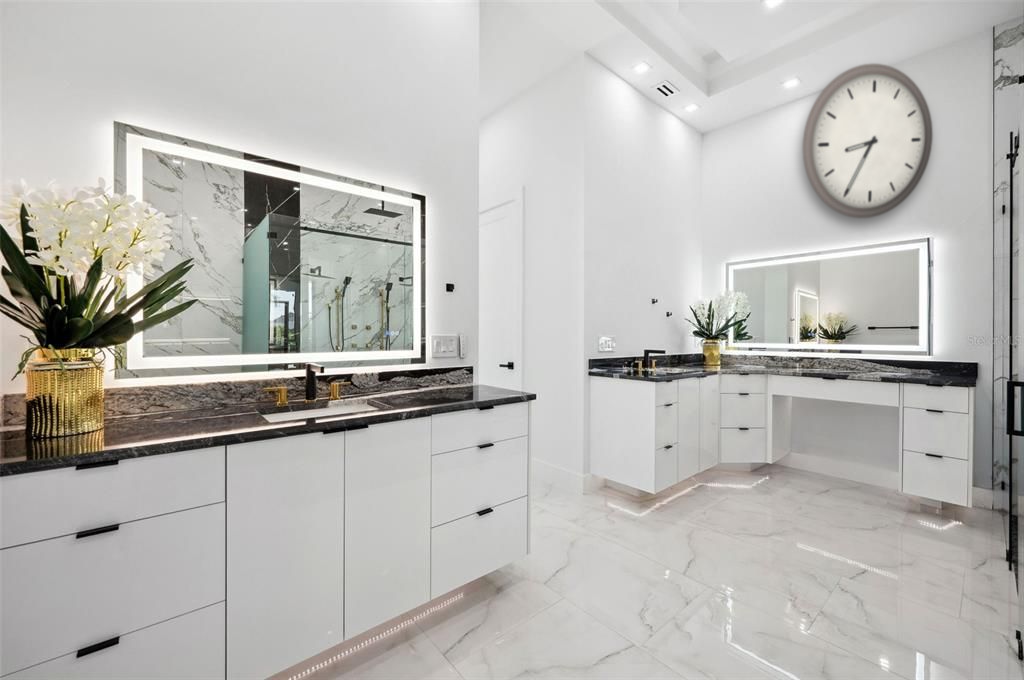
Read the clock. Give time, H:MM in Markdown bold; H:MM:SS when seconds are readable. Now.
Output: **8:35**
